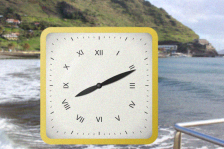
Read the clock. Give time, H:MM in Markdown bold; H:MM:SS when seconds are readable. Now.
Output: **8:11**
